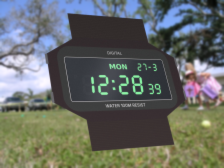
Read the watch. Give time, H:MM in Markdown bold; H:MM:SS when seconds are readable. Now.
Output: **12:28:39**
